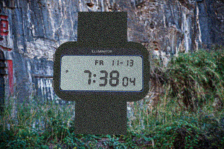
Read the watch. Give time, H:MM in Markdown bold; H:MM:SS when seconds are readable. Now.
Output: **7:38:04**
